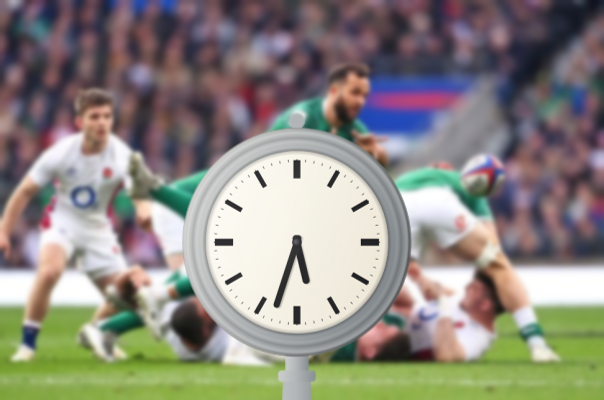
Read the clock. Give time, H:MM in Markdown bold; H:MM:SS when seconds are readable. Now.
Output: **5:33**
